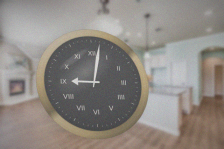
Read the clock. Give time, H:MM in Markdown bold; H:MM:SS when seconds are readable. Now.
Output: **9:02**
